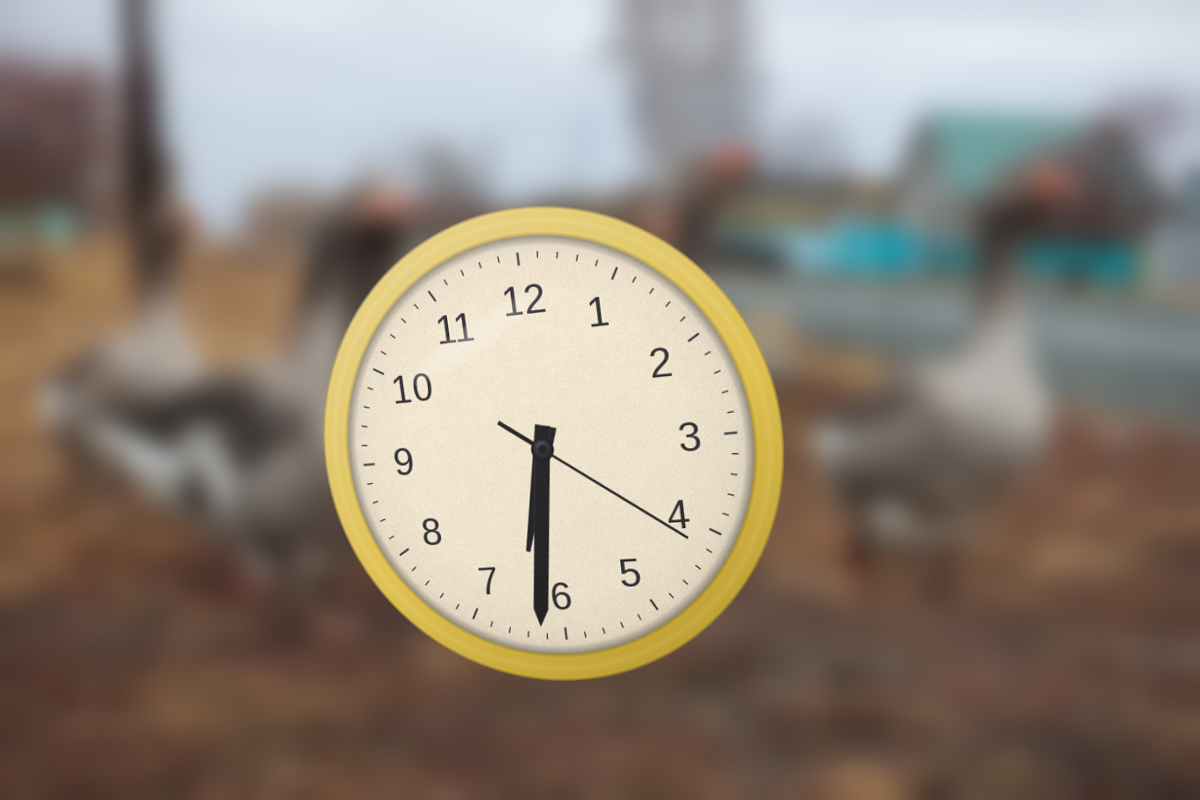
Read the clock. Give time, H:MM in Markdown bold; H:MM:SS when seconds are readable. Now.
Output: **6:31:21**
